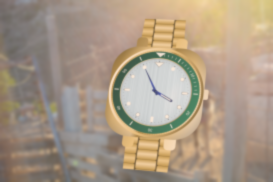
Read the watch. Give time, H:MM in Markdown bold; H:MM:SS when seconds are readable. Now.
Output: **3:55**
